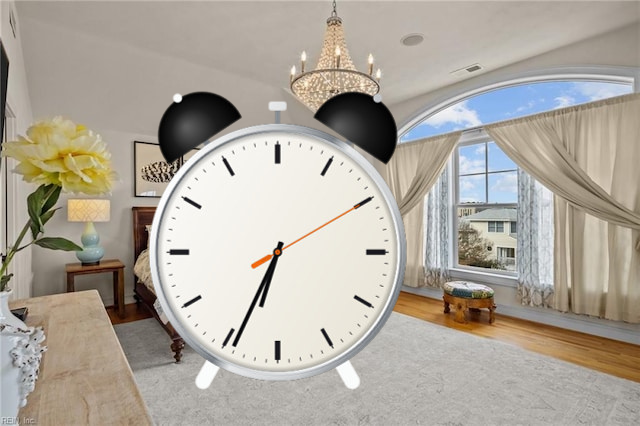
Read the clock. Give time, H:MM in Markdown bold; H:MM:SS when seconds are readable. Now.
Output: **6:34:10**
